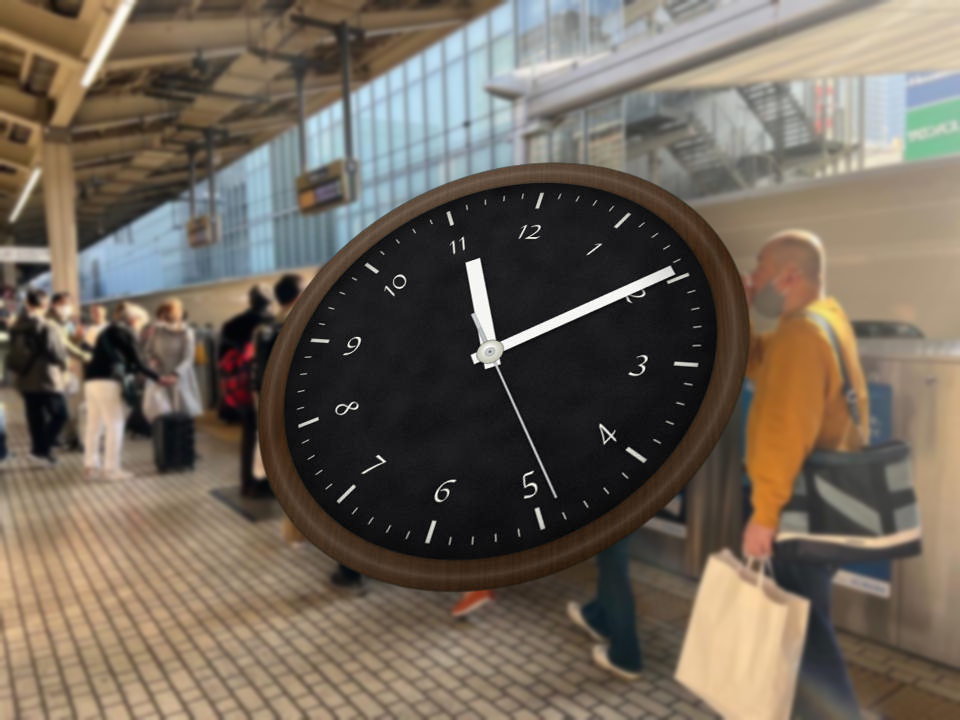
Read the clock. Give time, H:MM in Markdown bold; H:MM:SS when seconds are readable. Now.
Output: **11:09:24**
